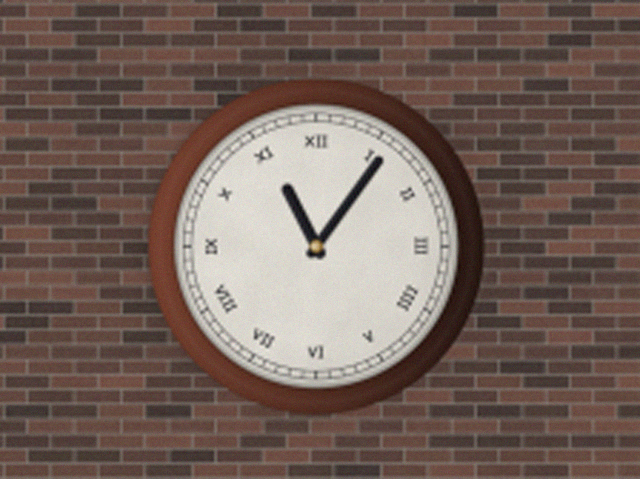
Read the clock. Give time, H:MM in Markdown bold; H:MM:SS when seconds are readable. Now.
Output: **11:06**
